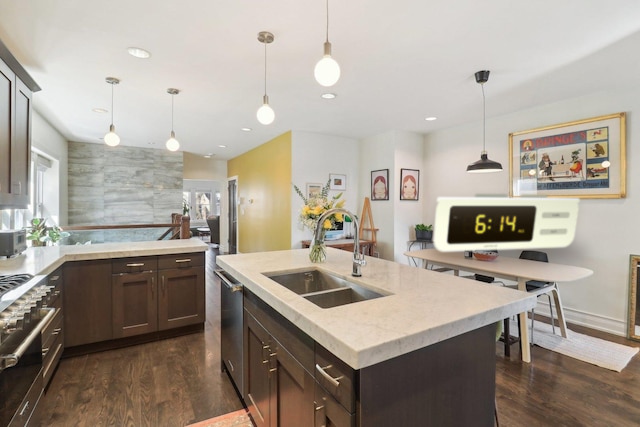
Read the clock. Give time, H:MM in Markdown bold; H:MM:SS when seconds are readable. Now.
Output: **6:14**
